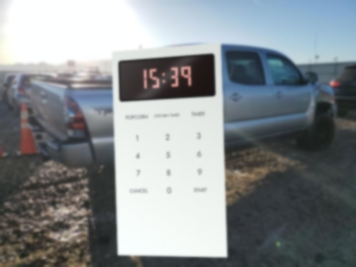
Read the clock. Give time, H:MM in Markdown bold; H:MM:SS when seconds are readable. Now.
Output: **15:39**
